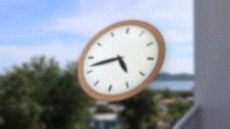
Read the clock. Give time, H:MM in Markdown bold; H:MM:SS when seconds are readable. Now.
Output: **4:42**
